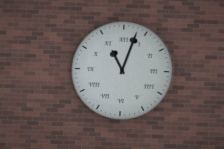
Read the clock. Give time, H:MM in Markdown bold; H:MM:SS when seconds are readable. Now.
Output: **11:03**
